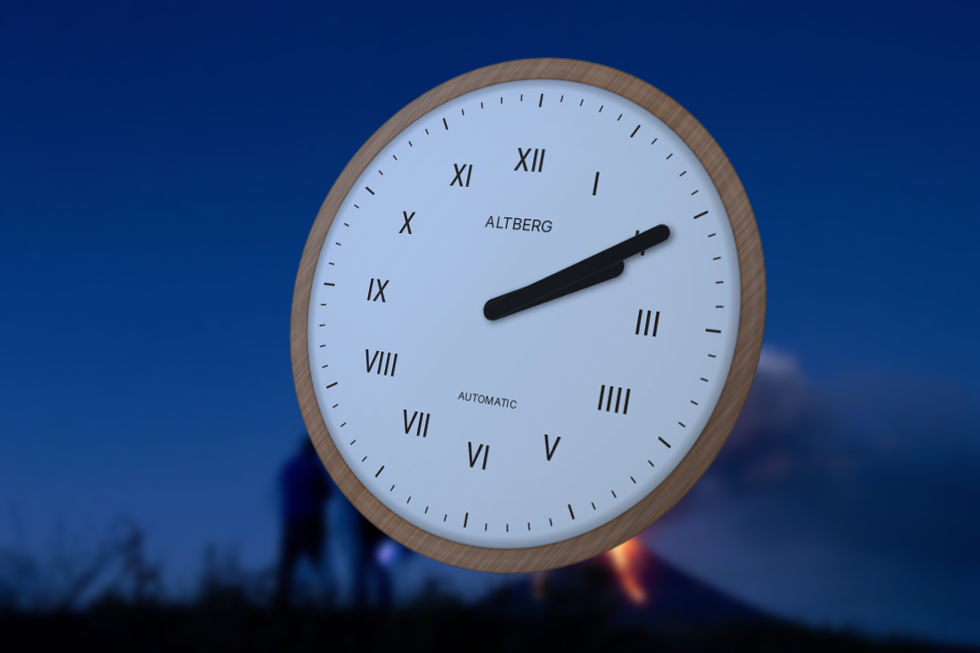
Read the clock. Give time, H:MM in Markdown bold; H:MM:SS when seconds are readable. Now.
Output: **2:10**
